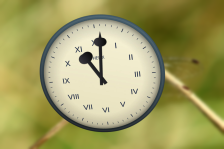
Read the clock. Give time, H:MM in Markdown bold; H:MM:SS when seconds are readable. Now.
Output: **11:01**
